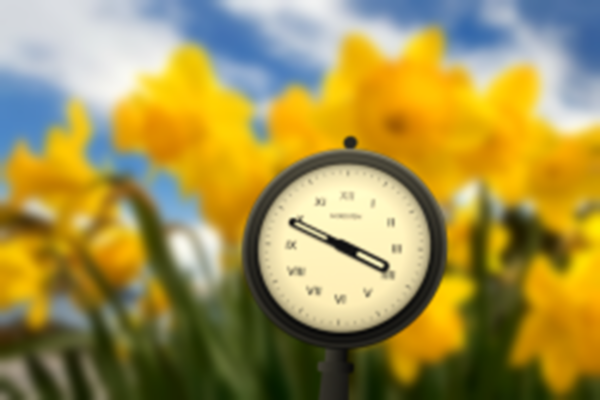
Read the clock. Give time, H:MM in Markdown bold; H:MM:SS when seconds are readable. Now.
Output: **3:49**
